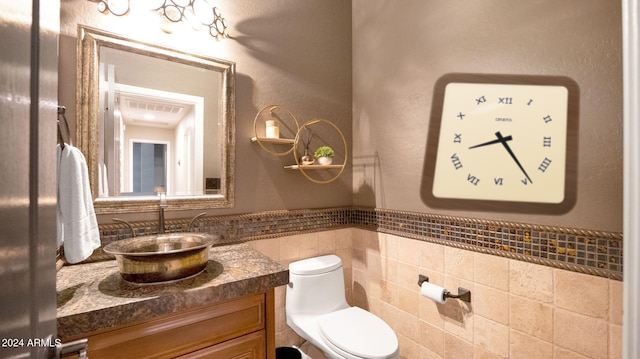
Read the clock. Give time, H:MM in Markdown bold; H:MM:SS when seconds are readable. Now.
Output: **8:24**
